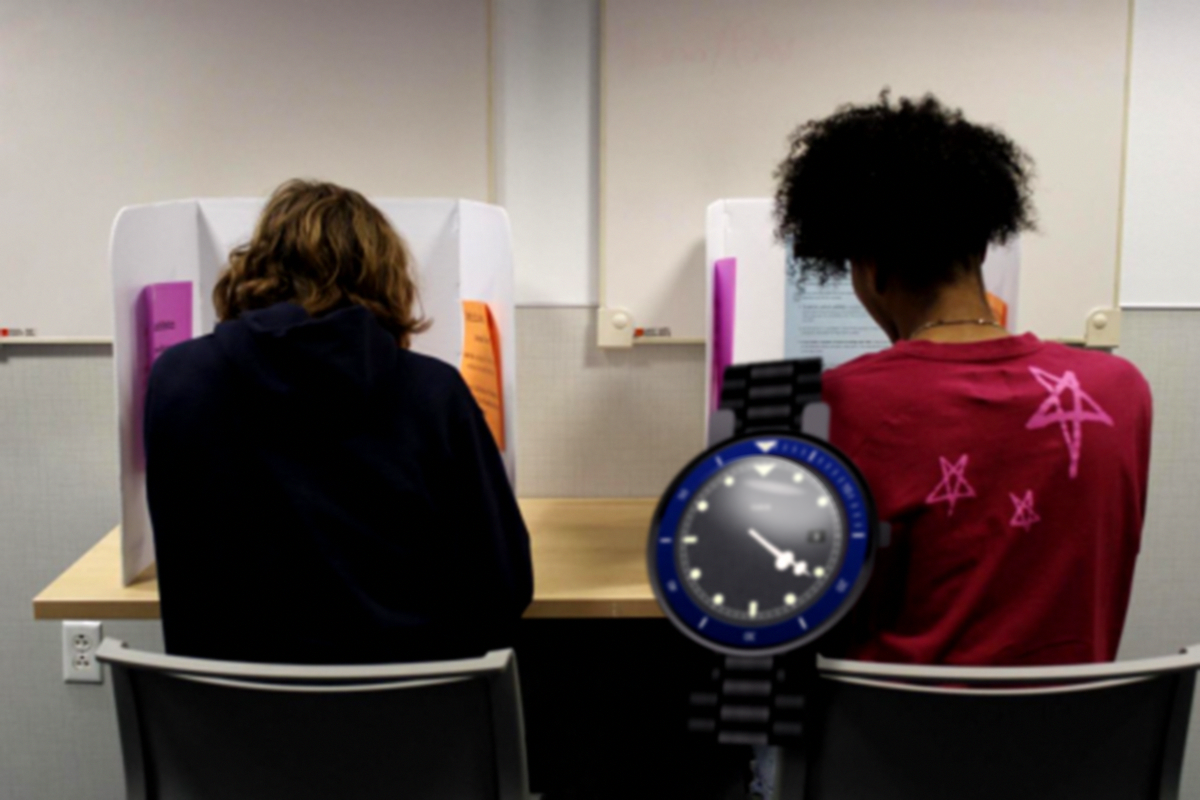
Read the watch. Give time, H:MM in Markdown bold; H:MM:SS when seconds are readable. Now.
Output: **4:21**
